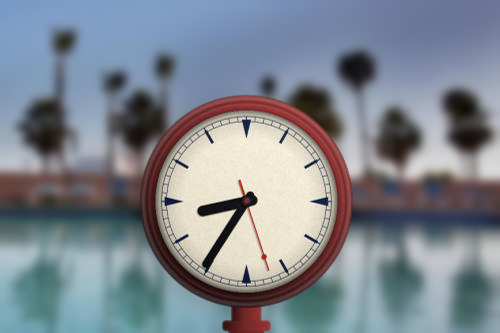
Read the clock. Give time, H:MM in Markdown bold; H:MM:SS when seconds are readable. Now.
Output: **8:35:27**
